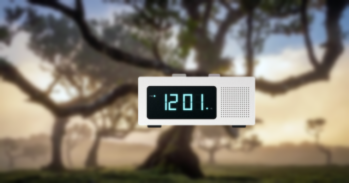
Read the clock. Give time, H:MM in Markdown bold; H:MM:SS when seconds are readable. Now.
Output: **12:01**
